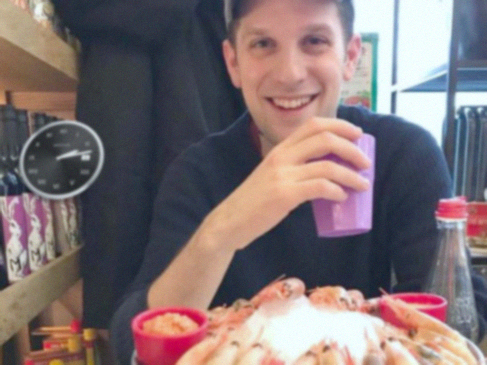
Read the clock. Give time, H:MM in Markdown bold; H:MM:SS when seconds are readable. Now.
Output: **2:13**
